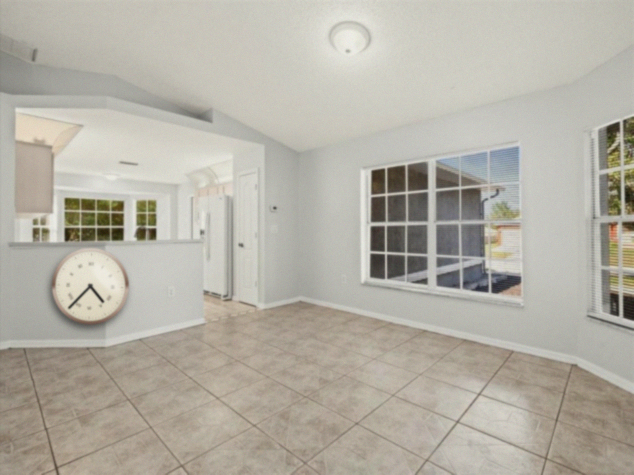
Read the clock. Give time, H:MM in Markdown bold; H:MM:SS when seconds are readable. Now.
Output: **4:37**
